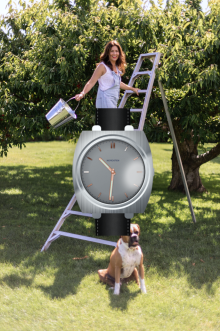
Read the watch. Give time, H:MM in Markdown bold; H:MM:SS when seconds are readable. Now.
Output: **10:31**
